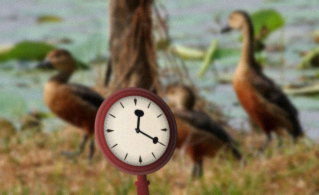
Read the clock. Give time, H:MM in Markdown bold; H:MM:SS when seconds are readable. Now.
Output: **12:20**
